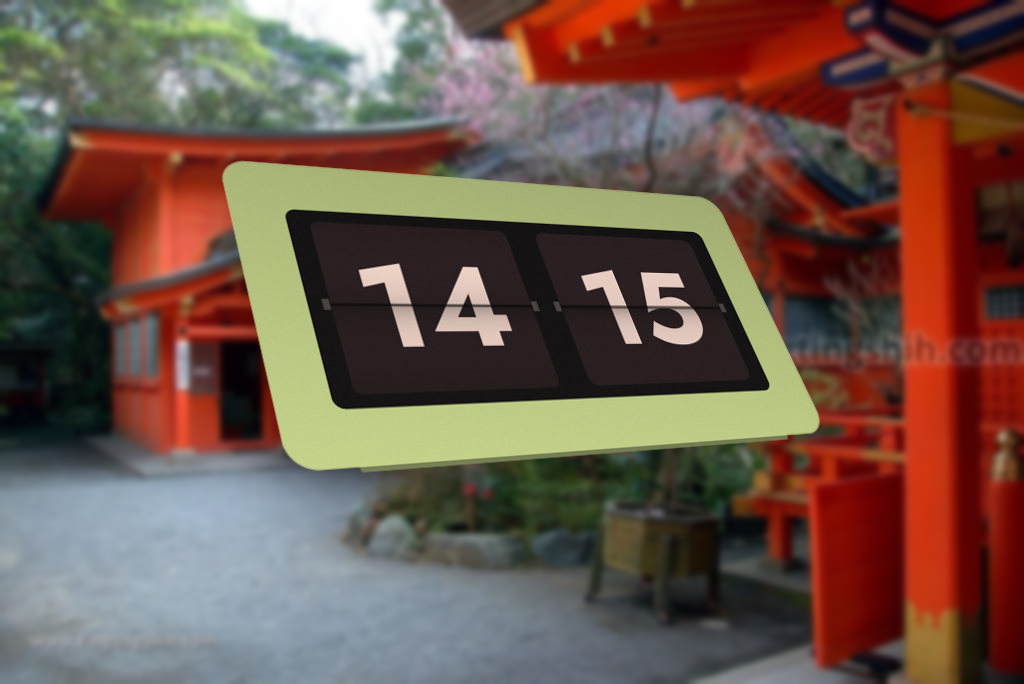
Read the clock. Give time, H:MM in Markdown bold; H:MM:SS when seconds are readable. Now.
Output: **14:15**
